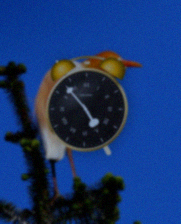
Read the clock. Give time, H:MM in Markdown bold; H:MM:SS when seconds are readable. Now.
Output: **4:53**
